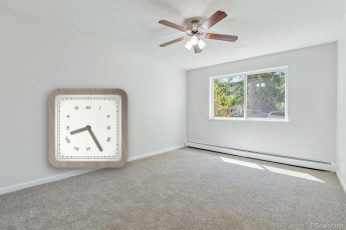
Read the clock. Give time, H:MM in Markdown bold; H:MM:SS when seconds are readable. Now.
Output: **8:25**
